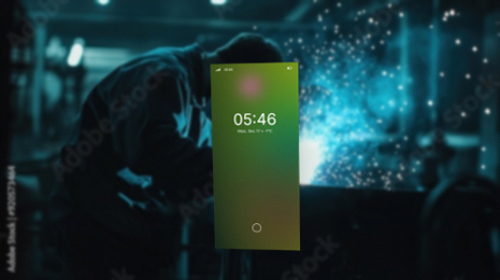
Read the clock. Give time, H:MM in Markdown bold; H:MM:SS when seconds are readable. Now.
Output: **5:46**
